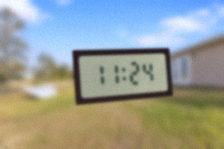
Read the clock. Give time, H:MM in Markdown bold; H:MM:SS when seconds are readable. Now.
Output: **11:24**
